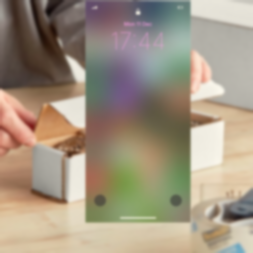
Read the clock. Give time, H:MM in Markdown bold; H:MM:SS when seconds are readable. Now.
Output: **17:44**
